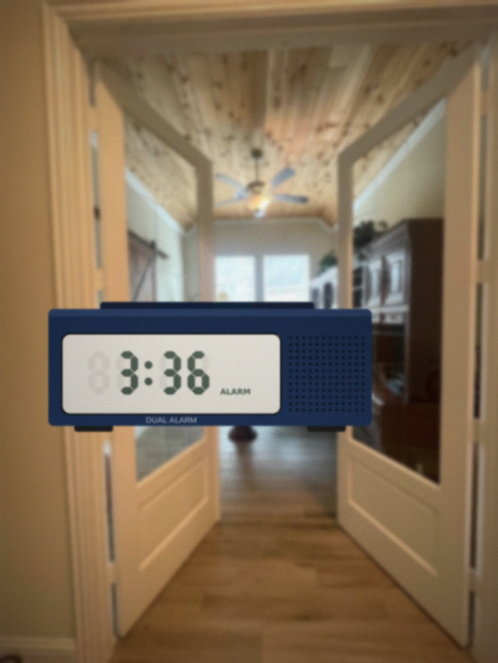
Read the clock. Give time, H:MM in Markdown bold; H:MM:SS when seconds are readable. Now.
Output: **3:36**
